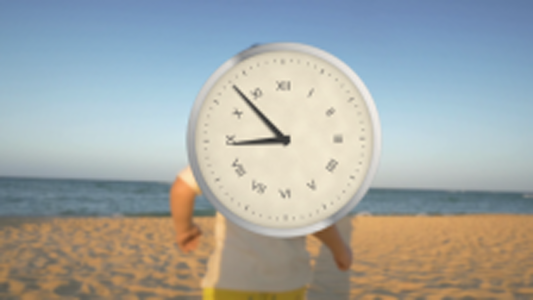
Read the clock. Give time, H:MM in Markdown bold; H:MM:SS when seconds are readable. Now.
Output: **8:53**
